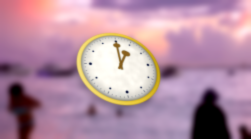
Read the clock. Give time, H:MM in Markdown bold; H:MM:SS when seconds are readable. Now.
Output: **1:00**
